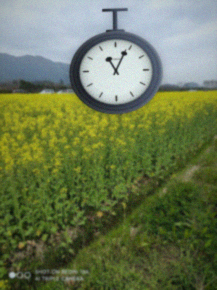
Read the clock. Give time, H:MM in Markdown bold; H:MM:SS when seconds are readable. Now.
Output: **11:04**
